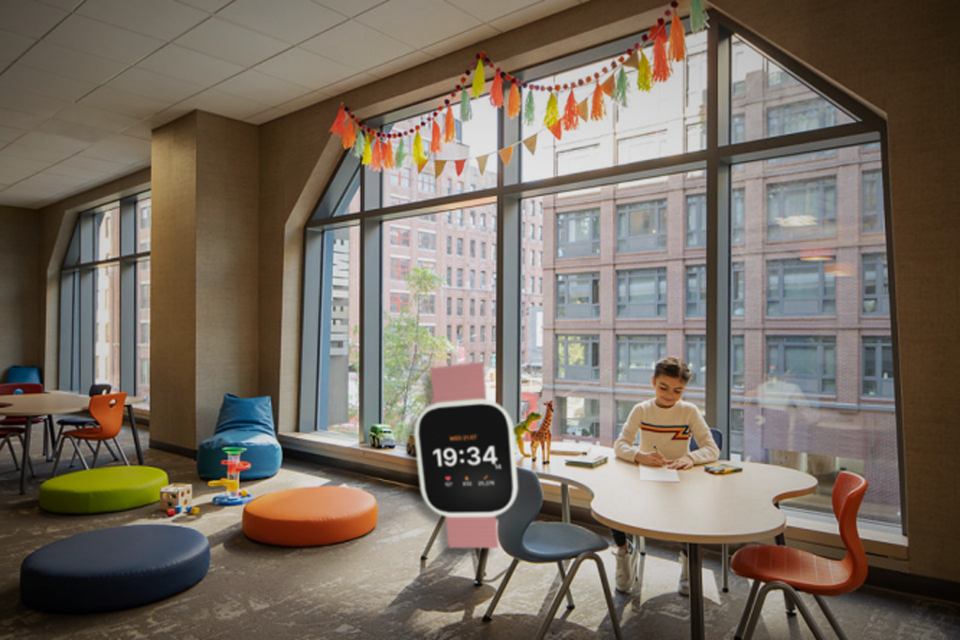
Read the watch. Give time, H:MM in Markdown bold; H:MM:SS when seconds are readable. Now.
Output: **19:34**
